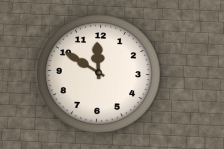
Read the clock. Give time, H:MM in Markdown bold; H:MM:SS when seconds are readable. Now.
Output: **11:50**
